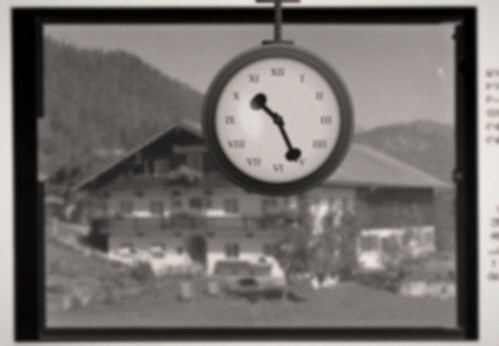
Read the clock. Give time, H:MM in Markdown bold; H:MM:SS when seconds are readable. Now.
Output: **10:26**
